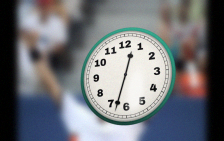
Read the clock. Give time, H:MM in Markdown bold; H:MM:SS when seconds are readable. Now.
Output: **12:33**
